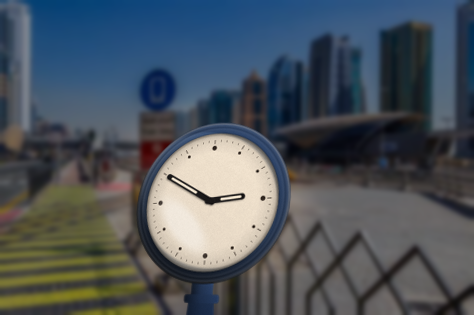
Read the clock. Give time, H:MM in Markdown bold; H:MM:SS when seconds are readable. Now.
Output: **2:50**
